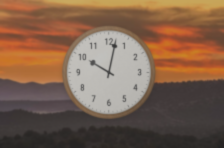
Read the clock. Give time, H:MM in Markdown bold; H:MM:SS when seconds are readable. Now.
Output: **10:02**
